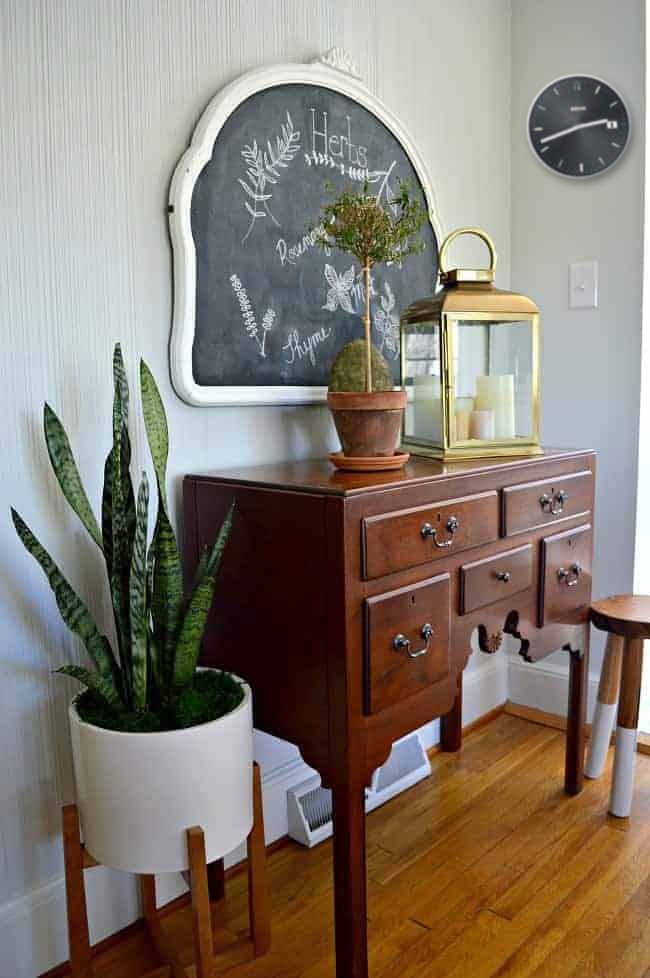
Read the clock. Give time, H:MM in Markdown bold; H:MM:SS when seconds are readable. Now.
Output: **2:42**
